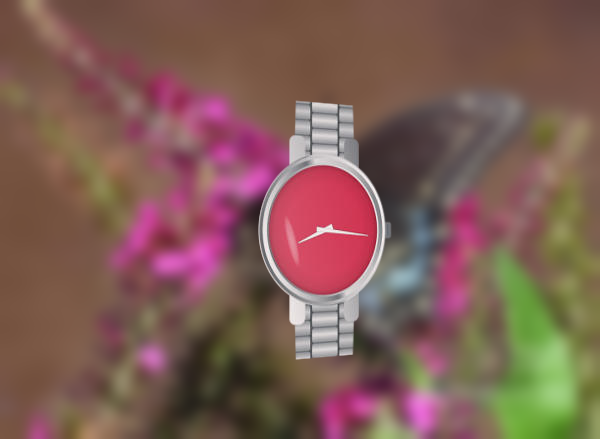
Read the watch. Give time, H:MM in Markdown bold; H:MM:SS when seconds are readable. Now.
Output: **8:16**
